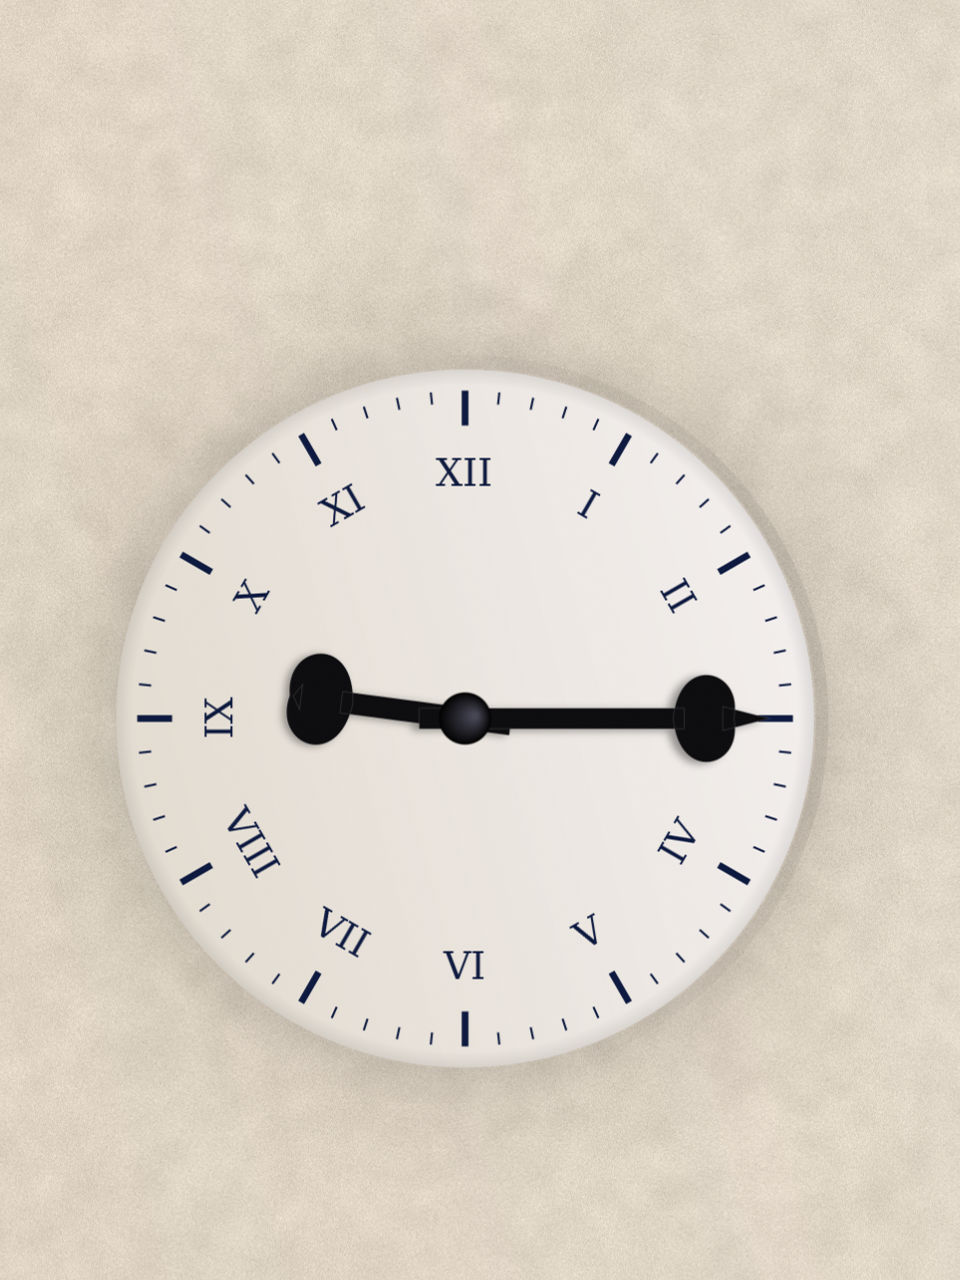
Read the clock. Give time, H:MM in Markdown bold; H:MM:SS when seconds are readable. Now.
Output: **9:15**
